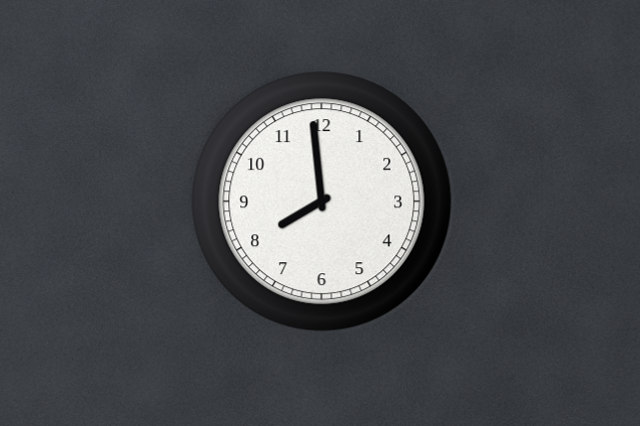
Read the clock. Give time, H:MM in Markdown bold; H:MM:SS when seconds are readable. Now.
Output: **7:59**
